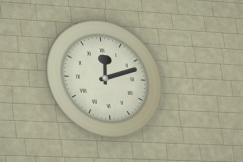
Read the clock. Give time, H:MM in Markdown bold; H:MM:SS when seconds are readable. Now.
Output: **12:12**
